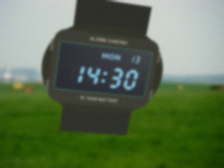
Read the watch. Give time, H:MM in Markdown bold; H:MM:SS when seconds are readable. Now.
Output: **14:30**
